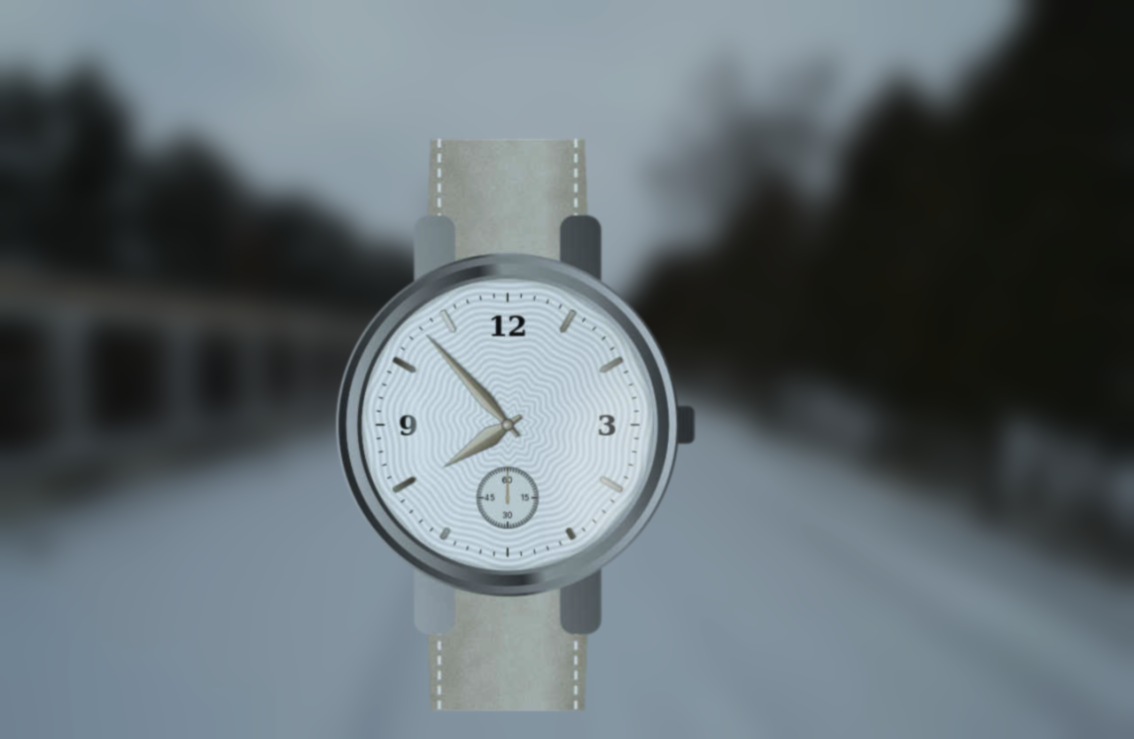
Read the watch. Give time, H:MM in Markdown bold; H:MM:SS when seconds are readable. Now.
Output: **7:53**
